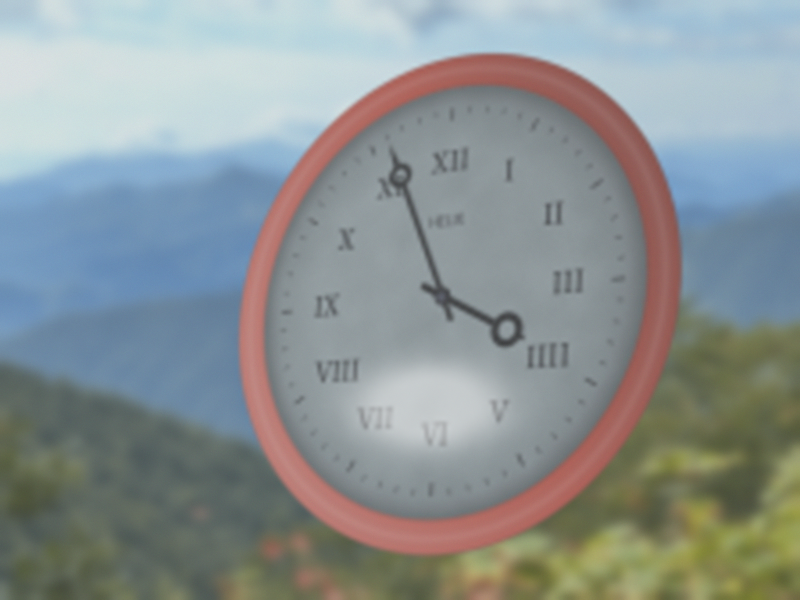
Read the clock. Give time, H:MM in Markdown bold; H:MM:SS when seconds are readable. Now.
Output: **3:56**
